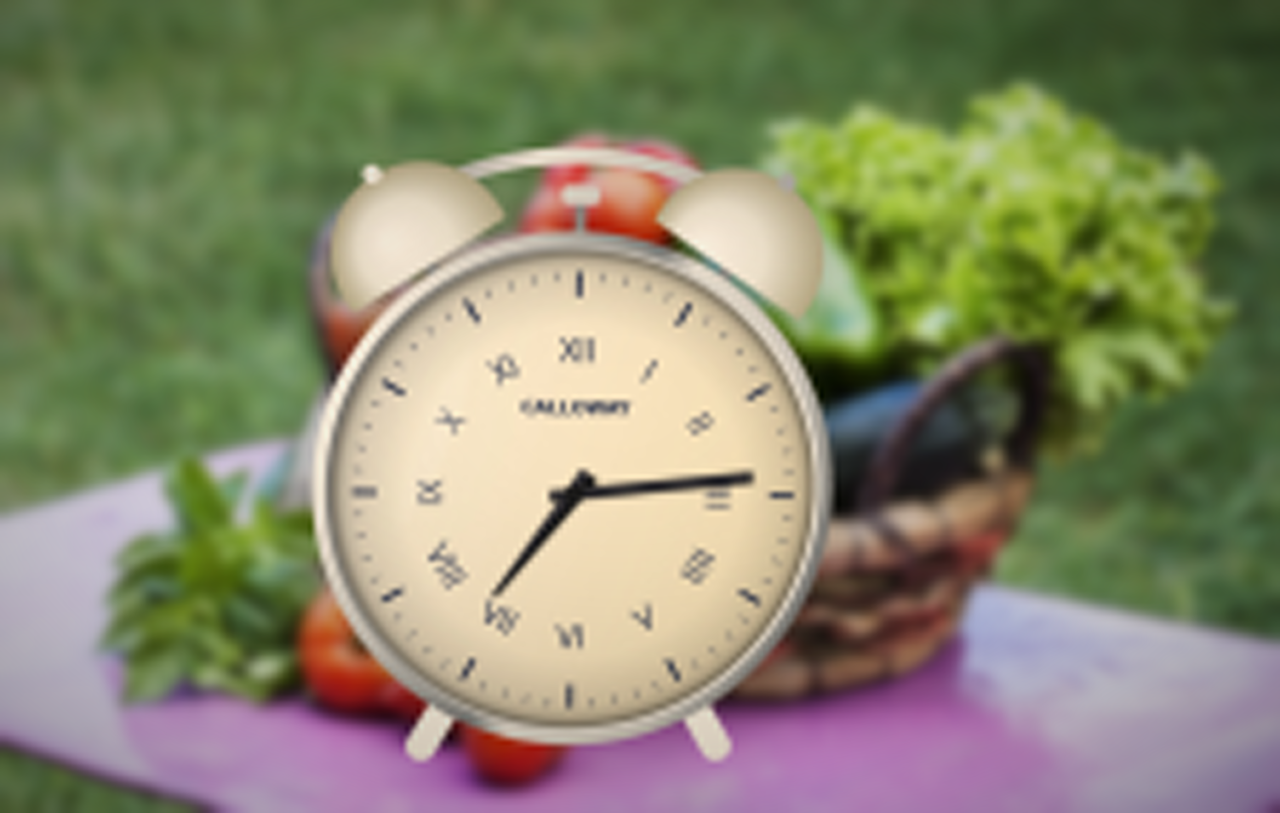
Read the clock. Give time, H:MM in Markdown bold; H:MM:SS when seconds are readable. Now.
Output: **7:14**
